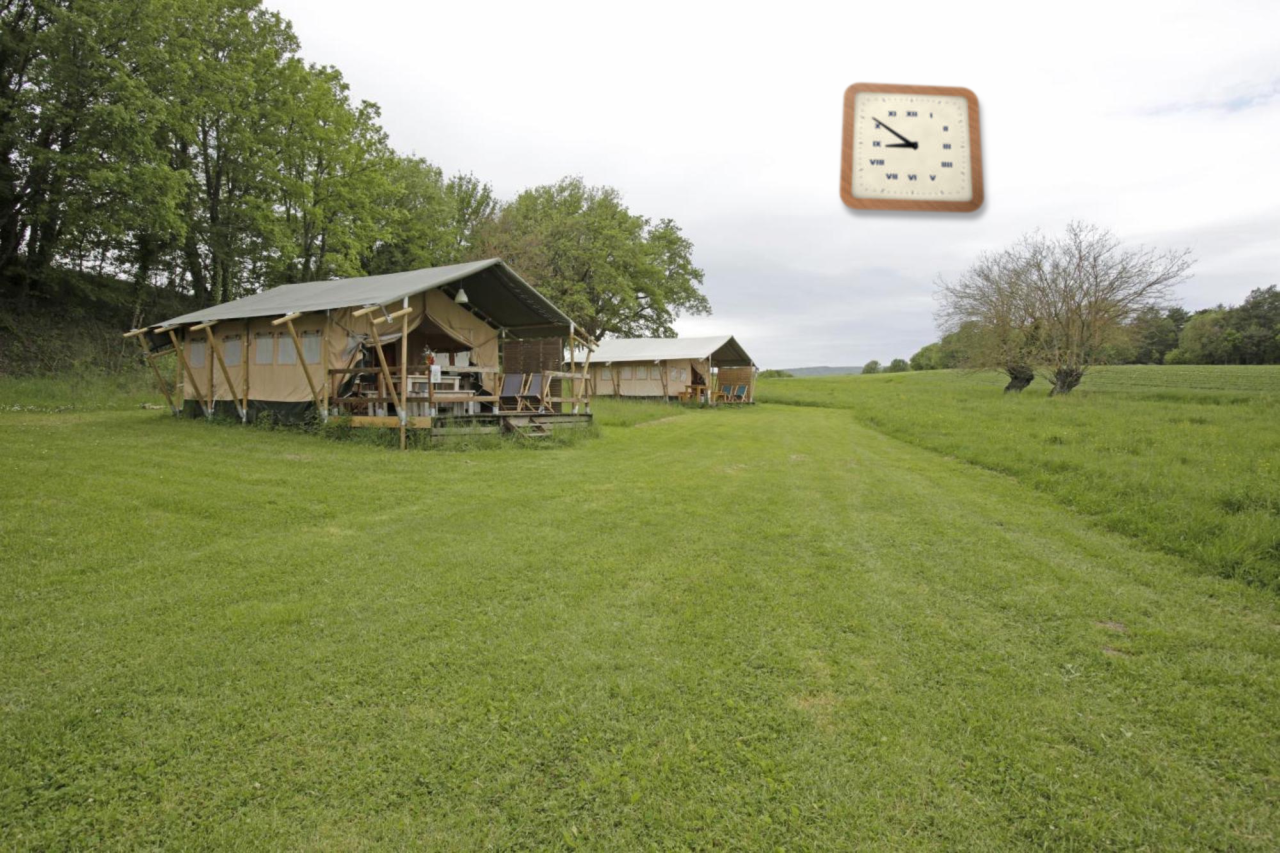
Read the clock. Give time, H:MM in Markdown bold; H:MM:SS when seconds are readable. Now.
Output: **8:51**
